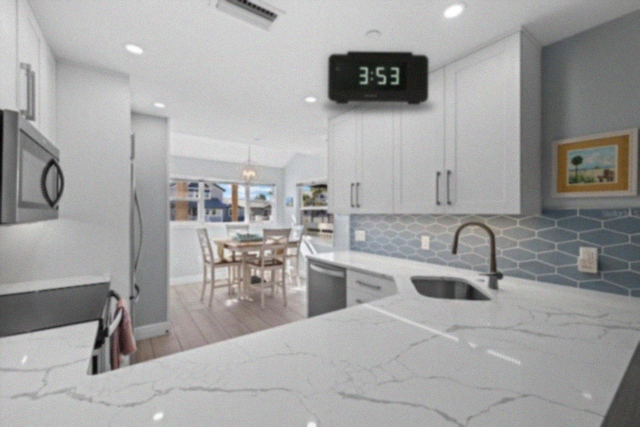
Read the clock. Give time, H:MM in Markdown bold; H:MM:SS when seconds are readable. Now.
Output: **3:53**
